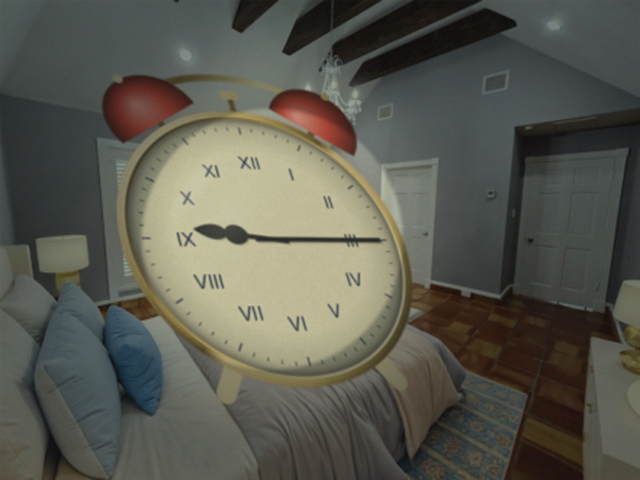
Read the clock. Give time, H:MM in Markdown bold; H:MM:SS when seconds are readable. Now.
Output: **9:15**
